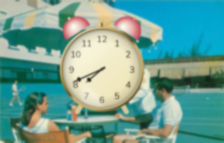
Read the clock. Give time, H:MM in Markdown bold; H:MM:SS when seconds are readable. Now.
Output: **7:41**
